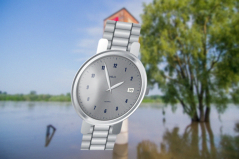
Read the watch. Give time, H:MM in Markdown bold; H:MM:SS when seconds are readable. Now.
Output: **1:56**
